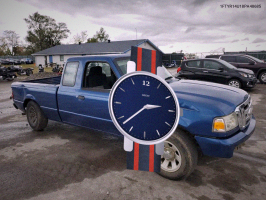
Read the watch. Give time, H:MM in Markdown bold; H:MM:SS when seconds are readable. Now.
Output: **2:38**
